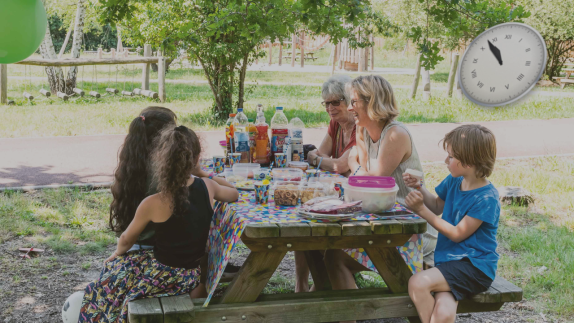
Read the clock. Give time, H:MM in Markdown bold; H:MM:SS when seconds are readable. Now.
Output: **10:53**
